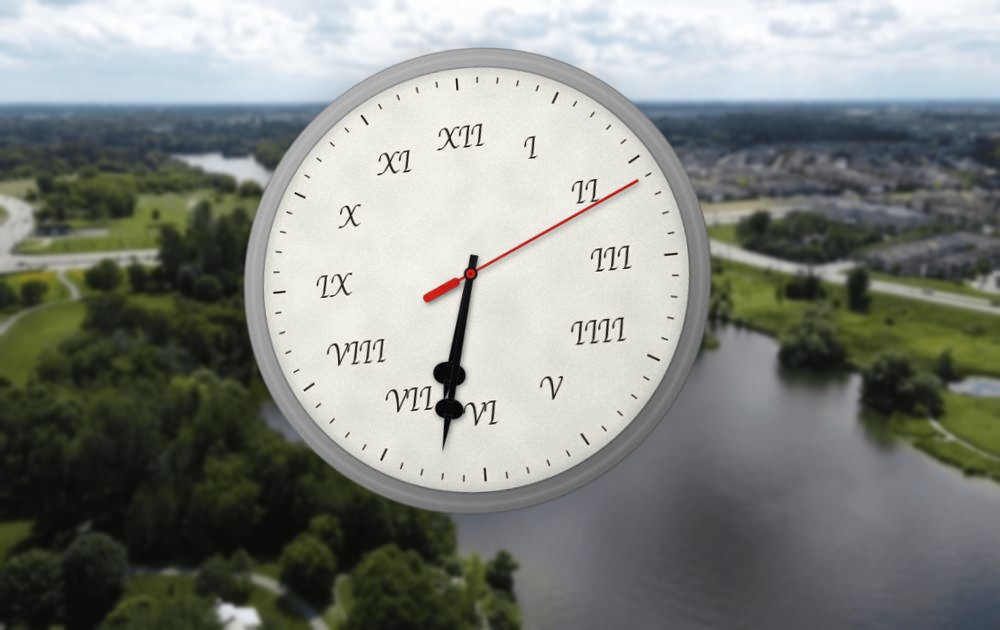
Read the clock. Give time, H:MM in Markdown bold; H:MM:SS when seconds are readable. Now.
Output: **6:32:11**
